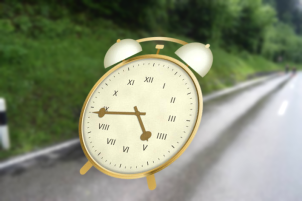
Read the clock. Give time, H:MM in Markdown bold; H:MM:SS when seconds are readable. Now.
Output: **4:44**
